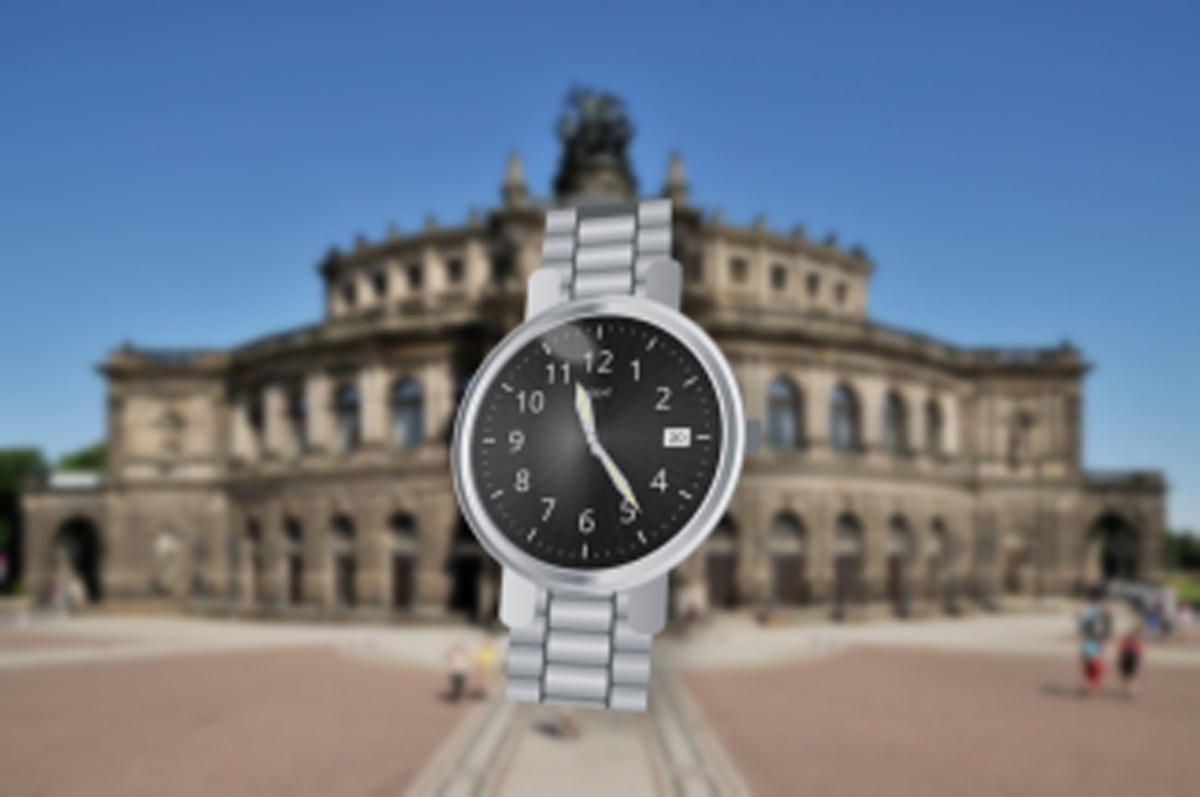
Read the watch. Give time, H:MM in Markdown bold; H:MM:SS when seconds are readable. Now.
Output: **11:24**
